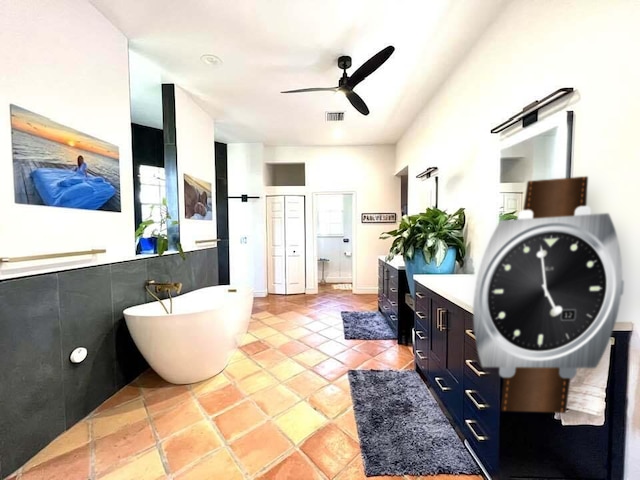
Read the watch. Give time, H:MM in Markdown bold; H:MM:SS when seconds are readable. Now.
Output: **4:58**
